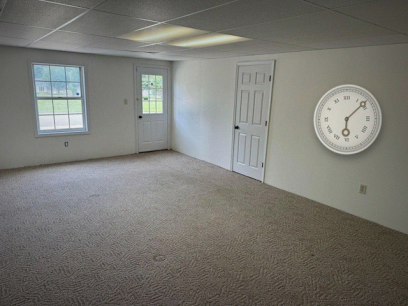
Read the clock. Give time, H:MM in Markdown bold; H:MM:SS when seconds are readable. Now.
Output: **6:08**
